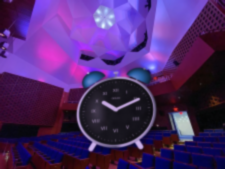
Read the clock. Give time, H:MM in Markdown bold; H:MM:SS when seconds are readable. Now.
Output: **10:11**
